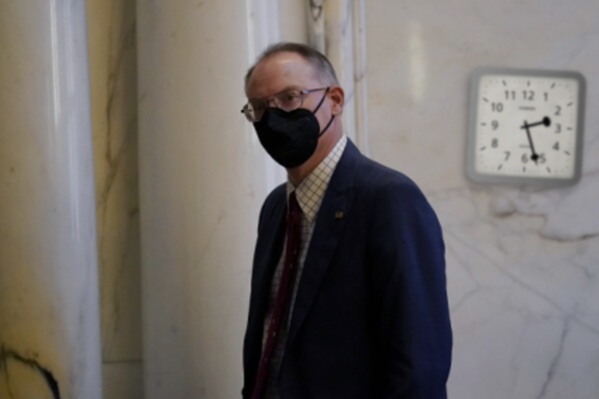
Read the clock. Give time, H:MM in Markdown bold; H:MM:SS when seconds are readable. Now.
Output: **2:27**
